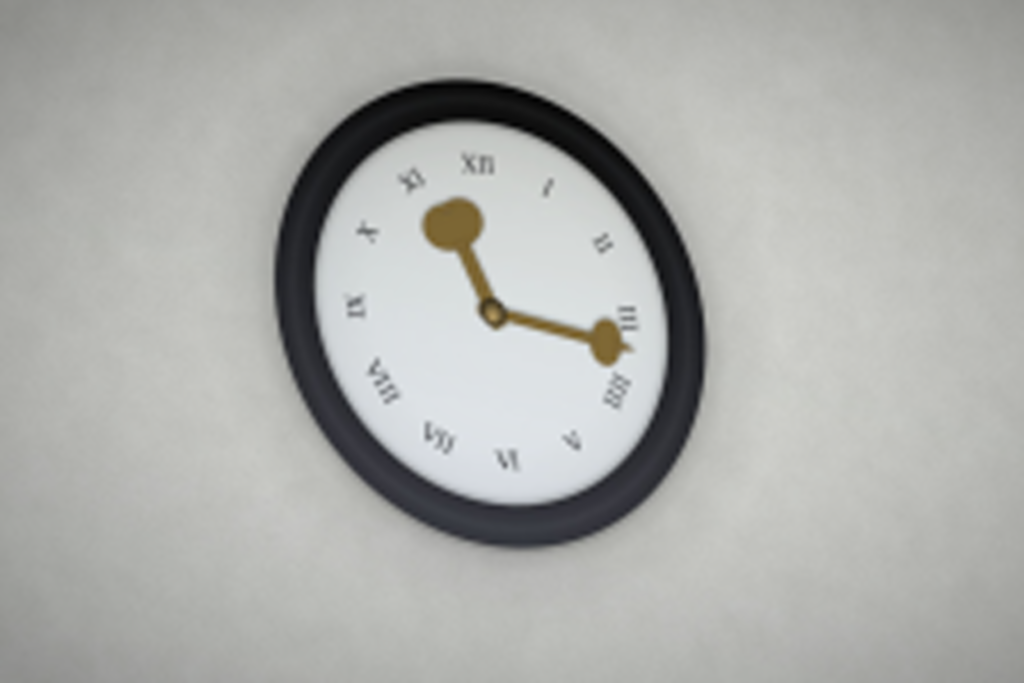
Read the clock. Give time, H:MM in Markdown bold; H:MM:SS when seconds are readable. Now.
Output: **11:17**
